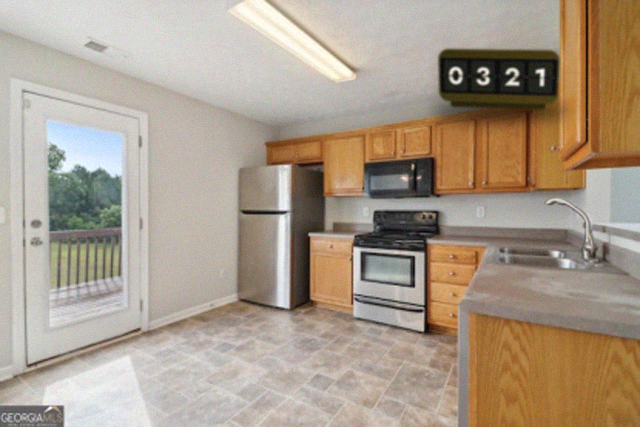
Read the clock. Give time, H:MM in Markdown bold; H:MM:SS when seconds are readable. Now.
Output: **3:21**
